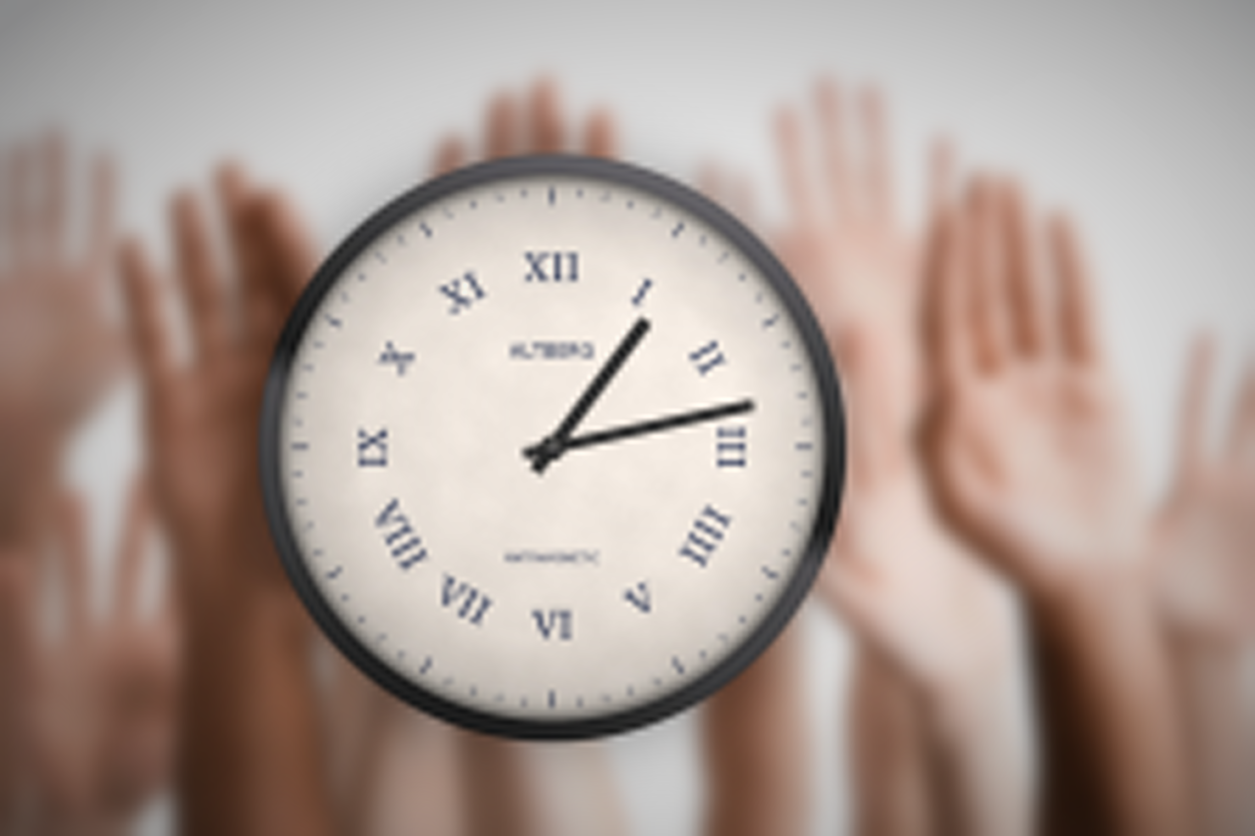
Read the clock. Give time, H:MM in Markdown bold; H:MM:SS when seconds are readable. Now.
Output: **1:13**
